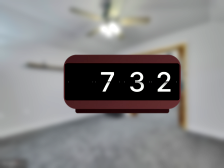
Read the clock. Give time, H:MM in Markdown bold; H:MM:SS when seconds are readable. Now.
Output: **7:32**
